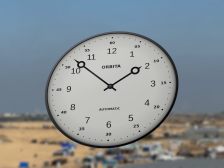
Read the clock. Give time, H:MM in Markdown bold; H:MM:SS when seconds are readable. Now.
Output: **1:52**
